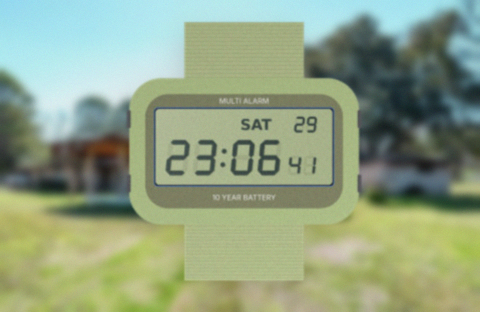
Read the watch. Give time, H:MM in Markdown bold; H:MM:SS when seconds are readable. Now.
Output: **23:06:41**
